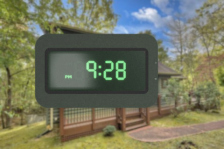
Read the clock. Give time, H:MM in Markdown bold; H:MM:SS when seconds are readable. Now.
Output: **9:28**
